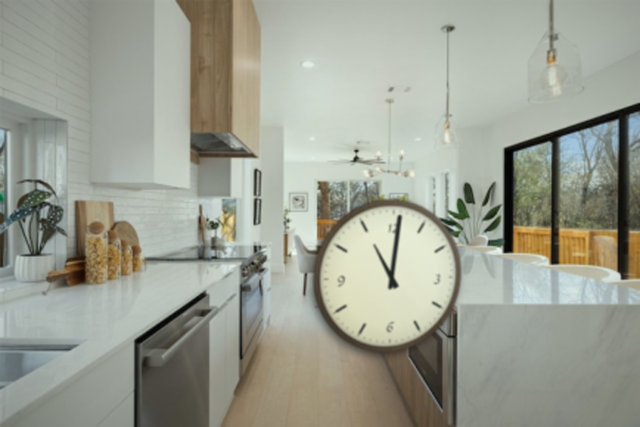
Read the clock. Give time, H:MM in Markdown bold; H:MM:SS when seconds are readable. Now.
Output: **11:01**
